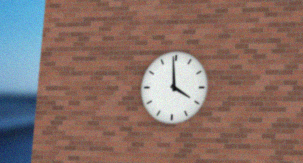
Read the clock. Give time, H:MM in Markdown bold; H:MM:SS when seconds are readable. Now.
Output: **3:59**
